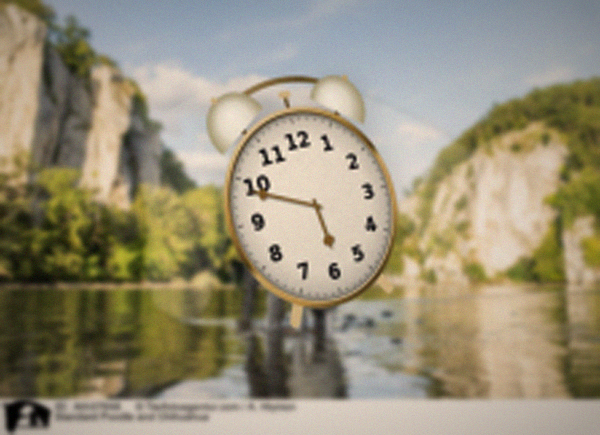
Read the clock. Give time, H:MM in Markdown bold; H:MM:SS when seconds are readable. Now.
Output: **5:49**
